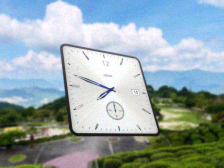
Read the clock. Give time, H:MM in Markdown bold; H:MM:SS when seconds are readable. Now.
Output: **7:48**
